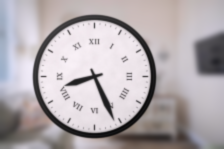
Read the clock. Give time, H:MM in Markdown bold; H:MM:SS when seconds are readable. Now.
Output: **8:26**
